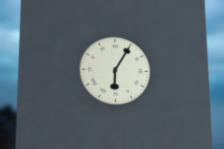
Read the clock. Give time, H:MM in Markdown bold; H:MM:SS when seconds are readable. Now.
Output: **6:05**
